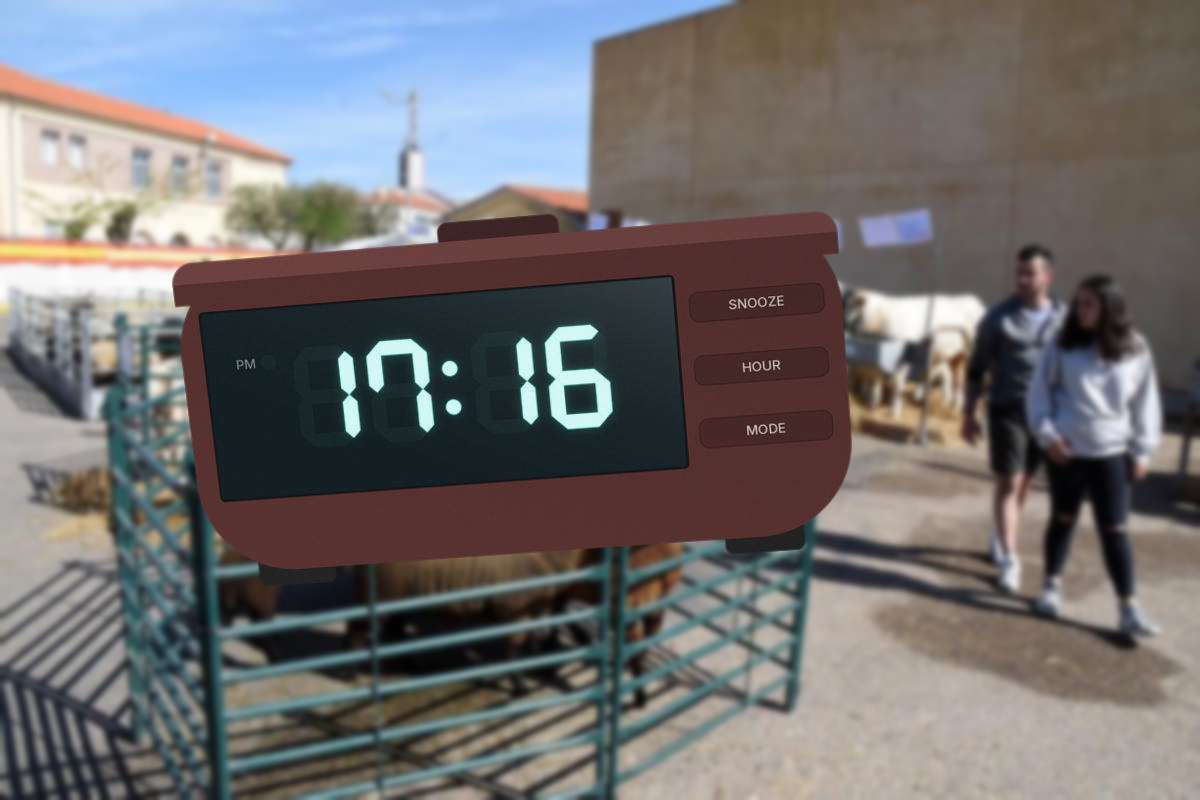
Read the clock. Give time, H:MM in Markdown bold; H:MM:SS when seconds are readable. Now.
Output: **17:16**
